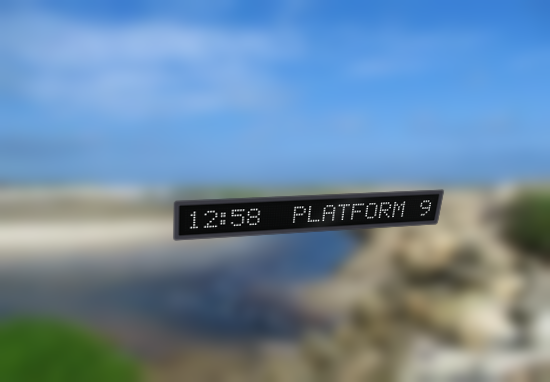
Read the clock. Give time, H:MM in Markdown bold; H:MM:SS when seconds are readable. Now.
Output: **12:58**
